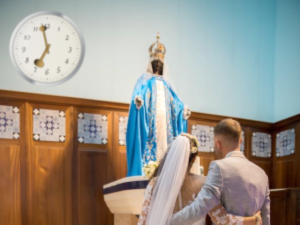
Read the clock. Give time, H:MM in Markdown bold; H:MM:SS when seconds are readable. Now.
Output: **6:58**
